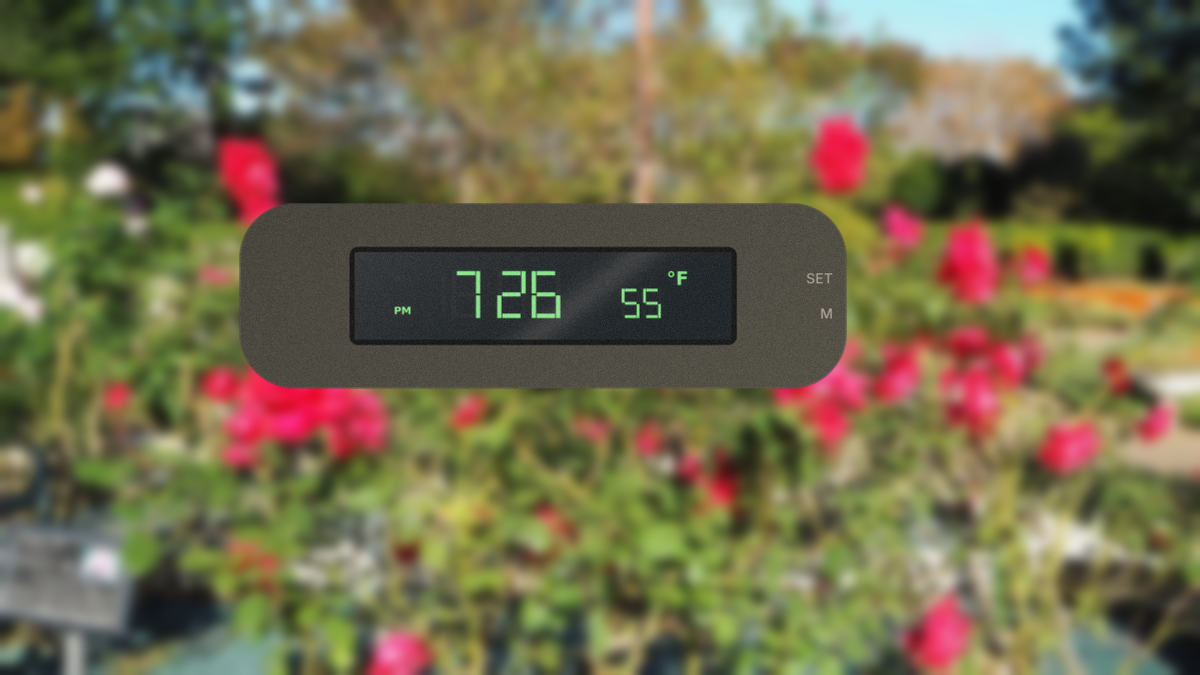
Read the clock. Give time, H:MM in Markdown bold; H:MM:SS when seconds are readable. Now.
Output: **7:26**
